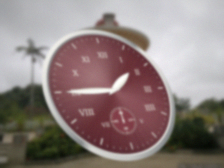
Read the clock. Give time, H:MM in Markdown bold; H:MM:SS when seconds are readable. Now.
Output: **1:45**
